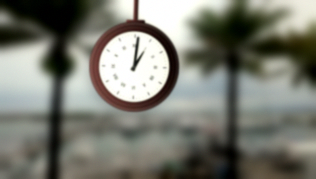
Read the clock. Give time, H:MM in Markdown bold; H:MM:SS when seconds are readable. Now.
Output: **1:01**
